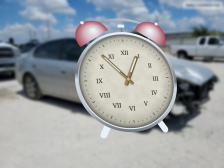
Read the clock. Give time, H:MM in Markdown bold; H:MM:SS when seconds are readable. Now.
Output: **12:53**
